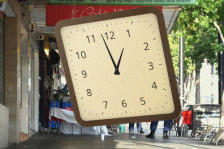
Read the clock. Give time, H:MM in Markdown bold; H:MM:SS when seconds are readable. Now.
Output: **12:58**
